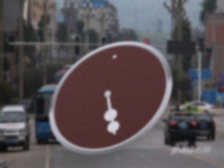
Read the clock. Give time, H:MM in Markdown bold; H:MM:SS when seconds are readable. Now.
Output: **5:27**
